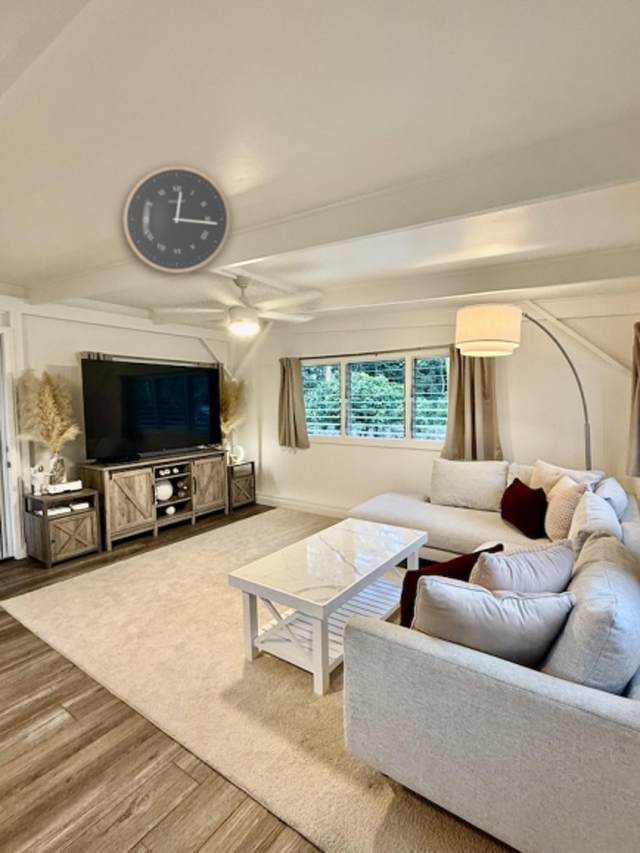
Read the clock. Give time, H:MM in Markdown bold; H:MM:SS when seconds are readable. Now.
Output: **12:16**
